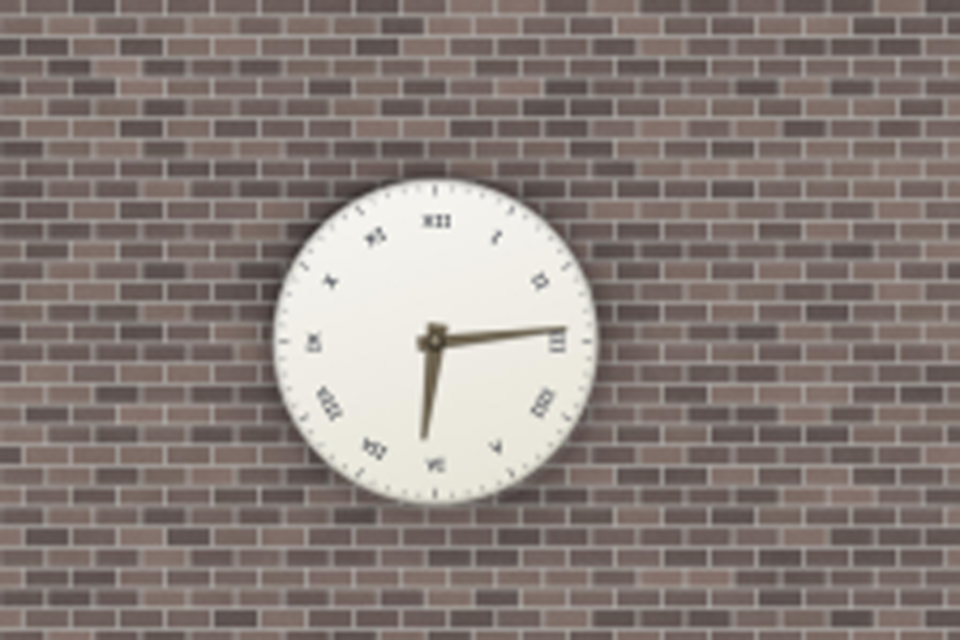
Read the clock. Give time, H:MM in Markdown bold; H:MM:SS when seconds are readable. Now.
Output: **6:14**
